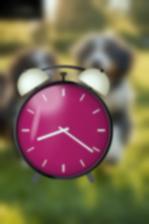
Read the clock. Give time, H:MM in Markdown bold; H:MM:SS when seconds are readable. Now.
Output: **8:21**
